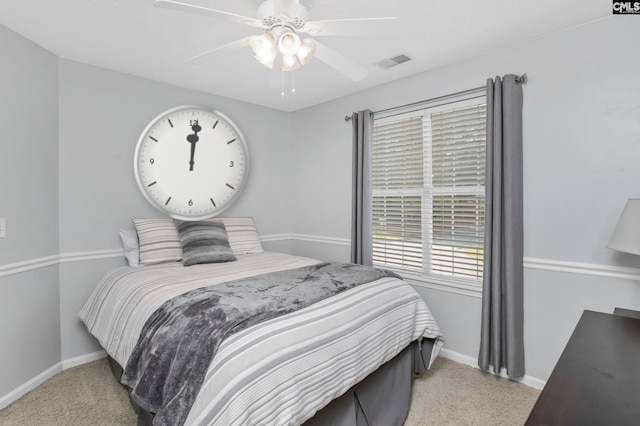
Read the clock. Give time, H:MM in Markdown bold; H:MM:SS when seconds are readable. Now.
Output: **12:01**
